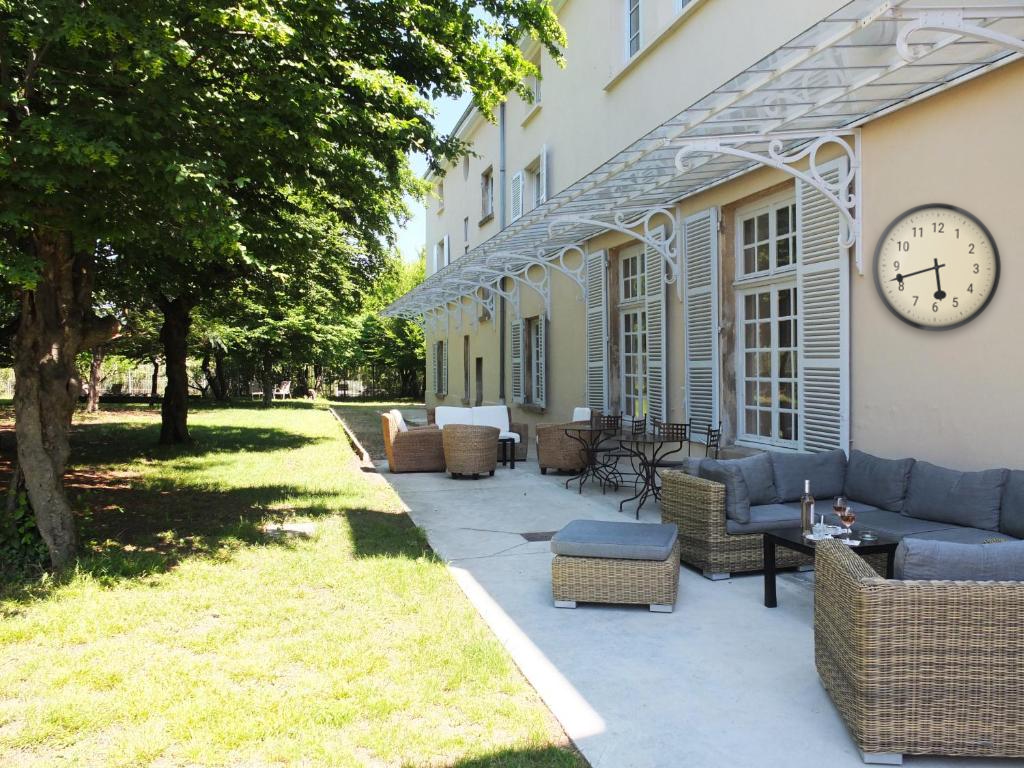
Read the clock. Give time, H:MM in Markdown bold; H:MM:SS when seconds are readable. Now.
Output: **5:42**
